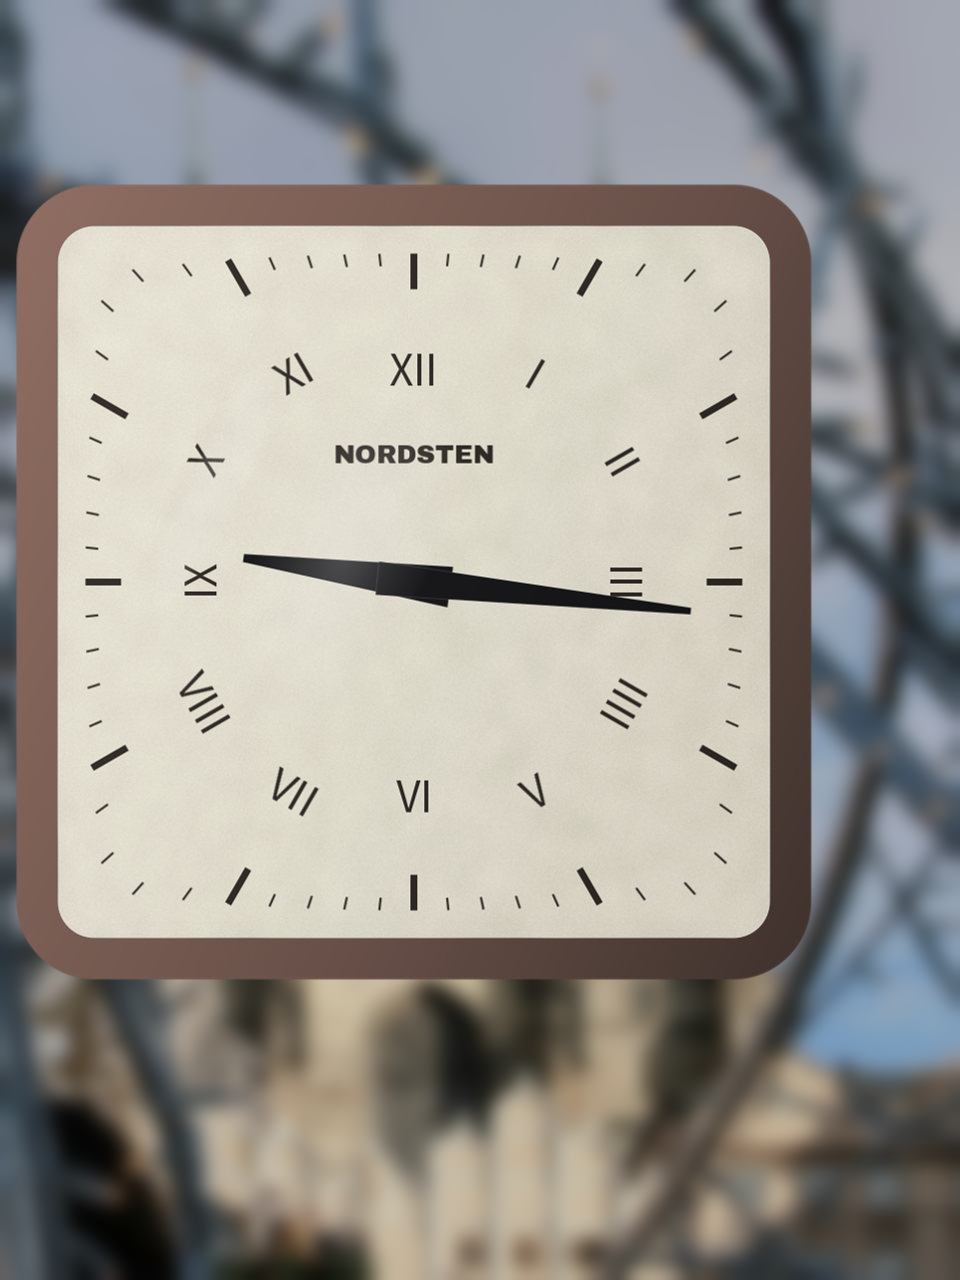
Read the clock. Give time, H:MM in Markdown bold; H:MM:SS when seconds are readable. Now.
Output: **9:16**
